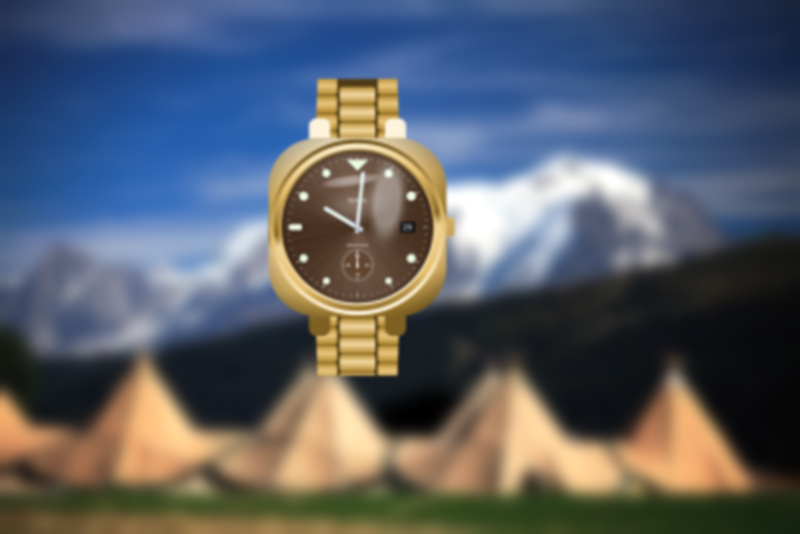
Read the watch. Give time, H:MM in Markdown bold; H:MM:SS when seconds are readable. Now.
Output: **10:01**
